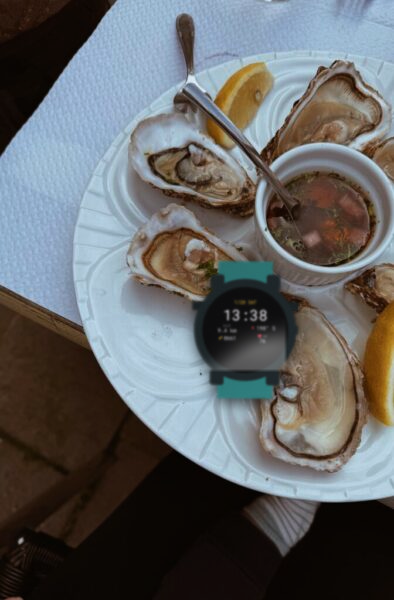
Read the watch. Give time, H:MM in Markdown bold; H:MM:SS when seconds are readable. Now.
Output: **13:38**
